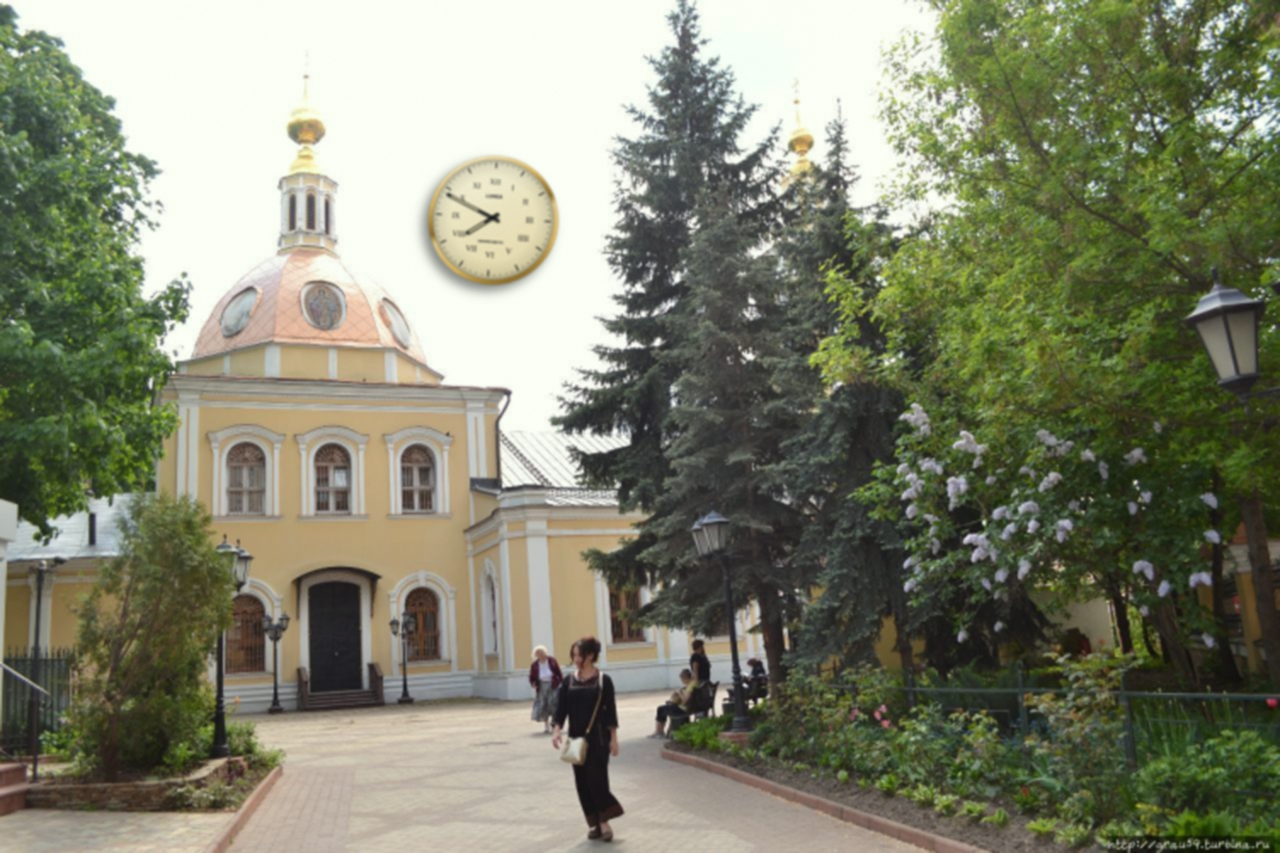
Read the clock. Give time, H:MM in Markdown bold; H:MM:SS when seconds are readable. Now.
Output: **7:49**
